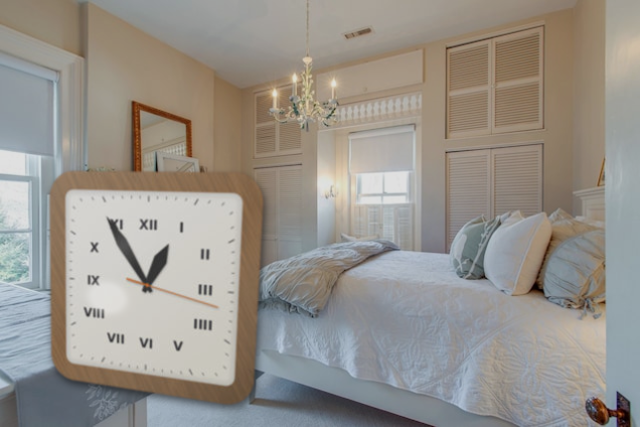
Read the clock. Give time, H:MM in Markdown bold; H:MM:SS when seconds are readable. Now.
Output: **12:54:17**
